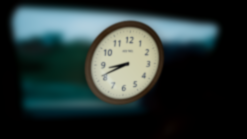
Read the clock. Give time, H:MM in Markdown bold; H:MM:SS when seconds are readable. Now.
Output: **8:41**
